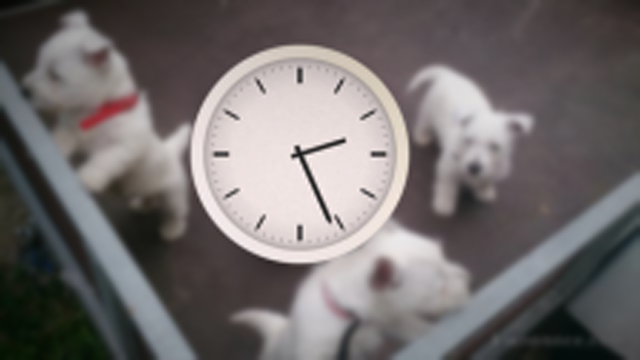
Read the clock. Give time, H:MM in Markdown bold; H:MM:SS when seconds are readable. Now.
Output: **2:26**
